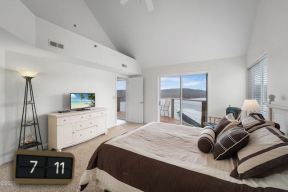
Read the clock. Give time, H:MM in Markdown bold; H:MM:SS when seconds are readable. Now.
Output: **7:11**
